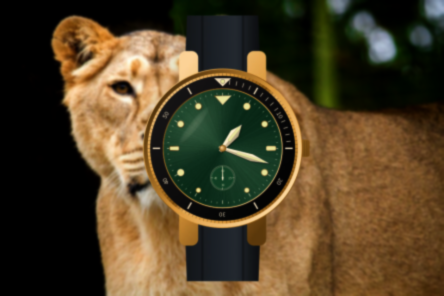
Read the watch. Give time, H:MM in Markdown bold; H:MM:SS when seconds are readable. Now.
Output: **1:18**
